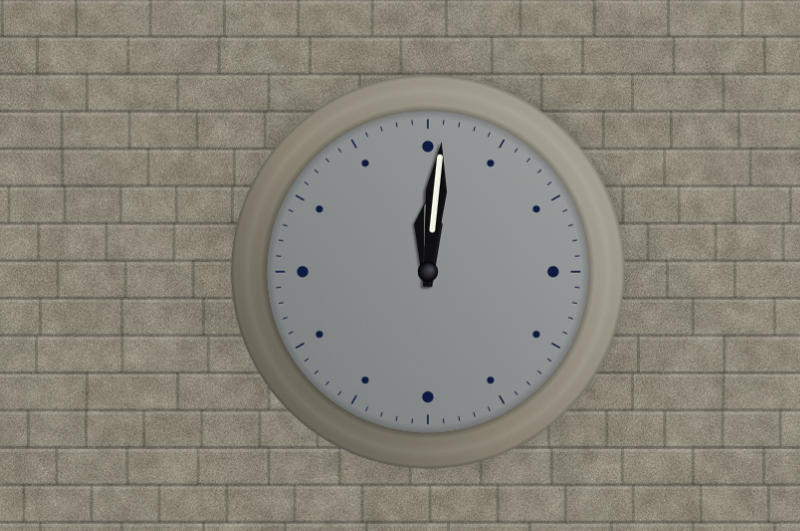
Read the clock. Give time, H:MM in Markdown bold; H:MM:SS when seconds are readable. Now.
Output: **12:01**
